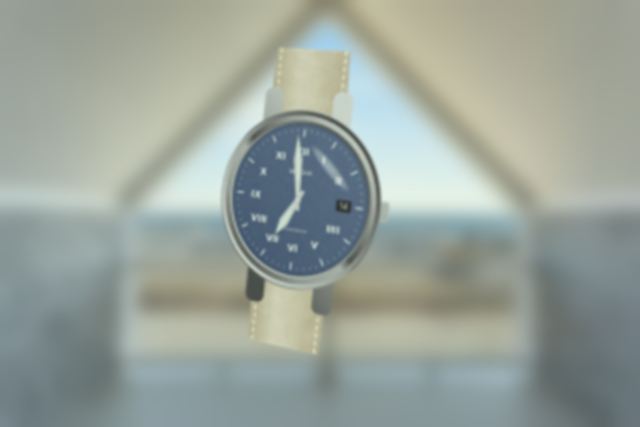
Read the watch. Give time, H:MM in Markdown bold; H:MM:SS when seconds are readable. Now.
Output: **6:59**
